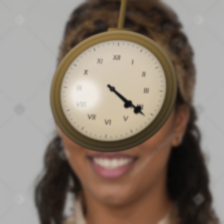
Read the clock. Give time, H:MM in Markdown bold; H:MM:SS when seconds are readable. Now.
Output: **4:21**
